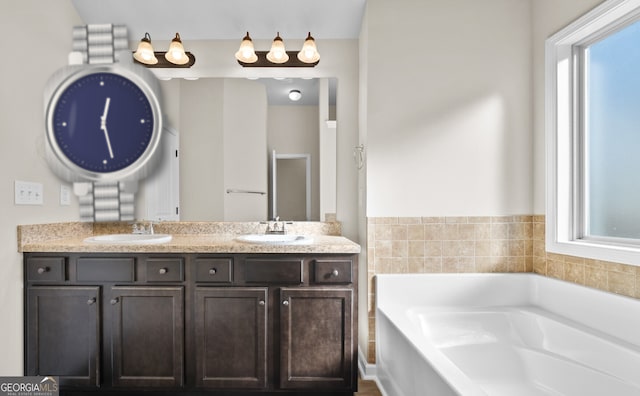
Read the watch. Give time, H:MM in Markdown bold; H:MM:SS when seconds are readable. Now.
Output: **12:28**
